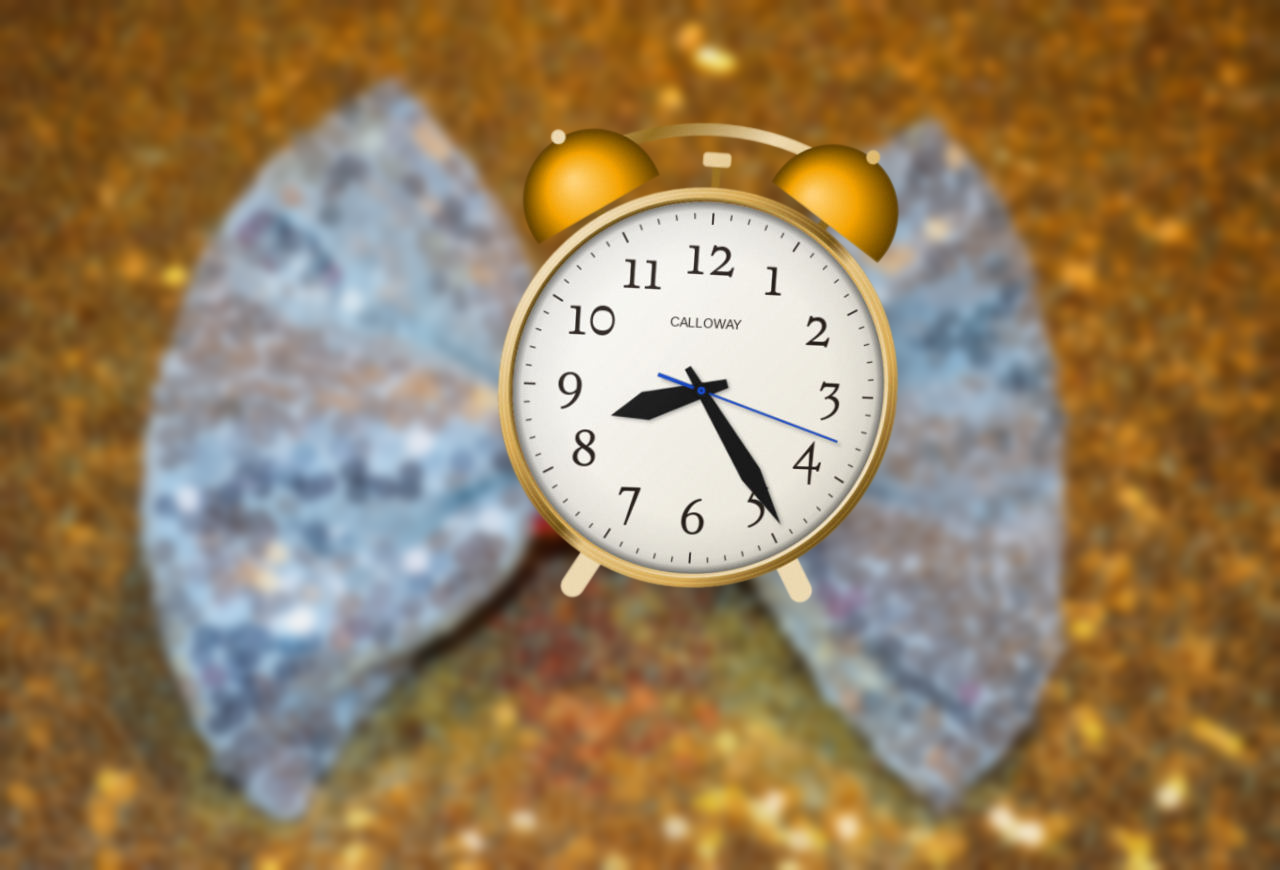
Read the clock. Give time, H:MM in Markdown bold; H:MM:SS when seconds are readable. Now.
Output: **8:24:18**
